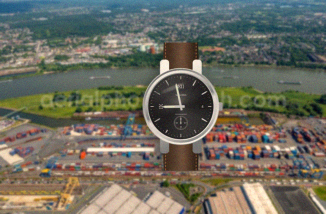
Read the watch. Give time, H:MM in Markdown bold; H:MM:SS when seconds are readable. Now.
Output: **8:58**
